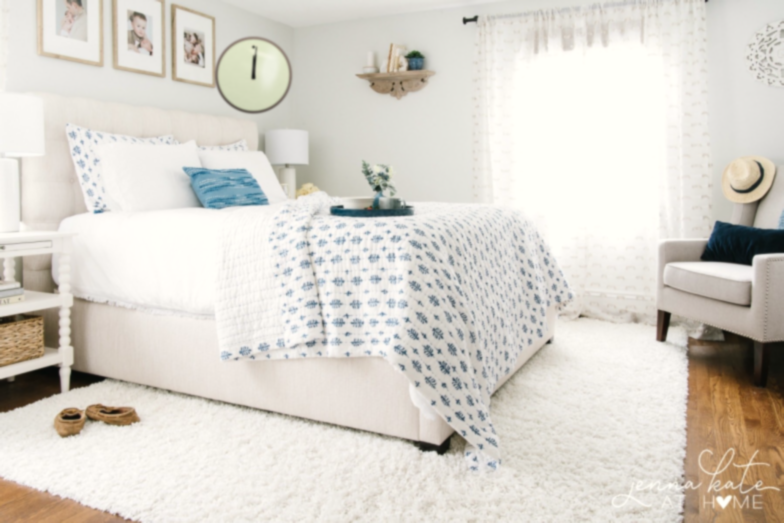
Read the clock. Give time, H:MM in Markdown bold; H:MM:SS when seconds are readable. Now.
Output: **12:01**
